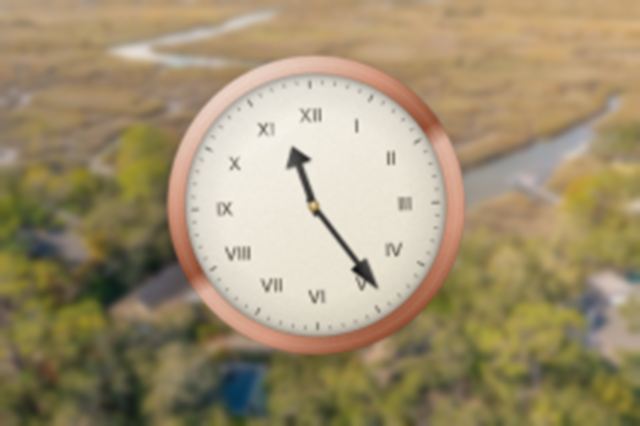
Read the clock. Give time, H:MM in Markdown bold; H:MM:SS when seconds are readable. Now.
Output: **11:24**
